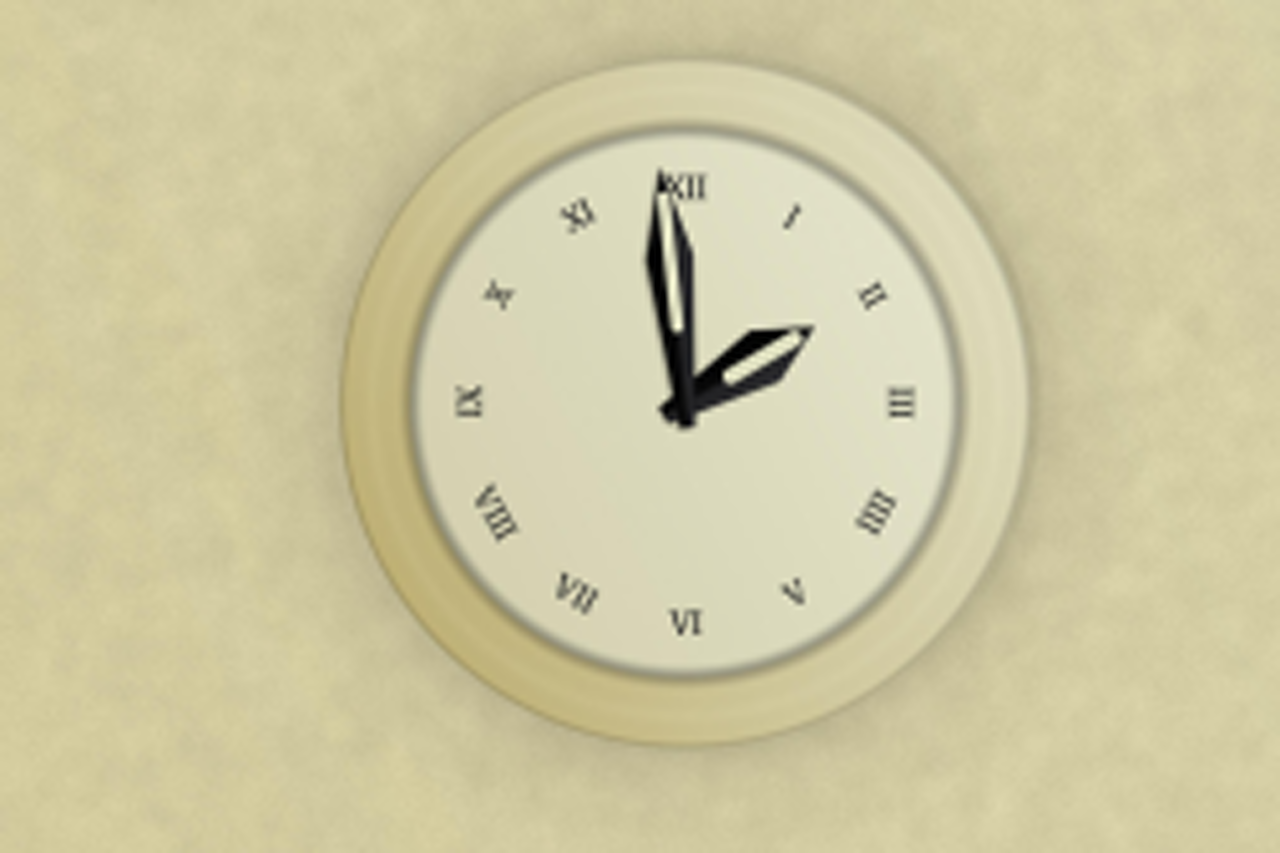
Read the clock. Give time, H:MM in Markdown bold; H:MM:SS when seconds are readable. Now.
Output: **1:59**
